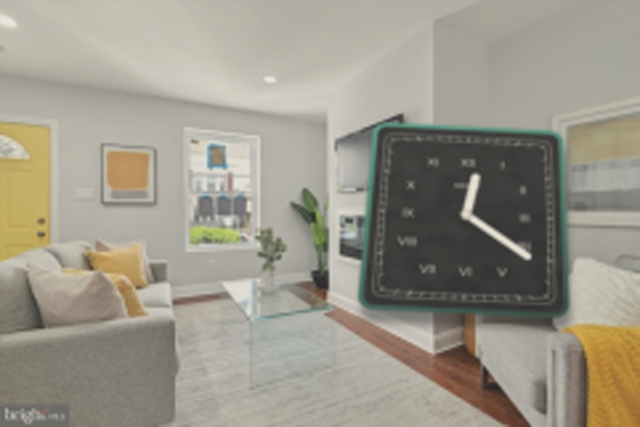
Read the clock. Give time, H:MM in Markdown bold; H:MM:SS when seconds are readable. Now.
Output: **12:21**
